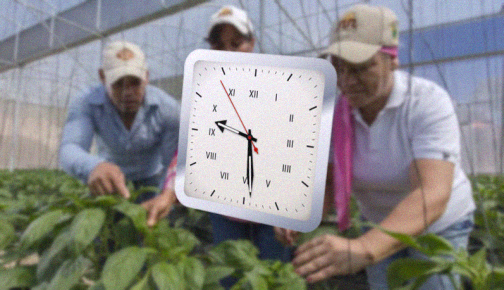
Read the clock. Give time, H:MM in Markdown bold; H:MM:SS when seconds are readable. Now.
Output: **9:28:54**
